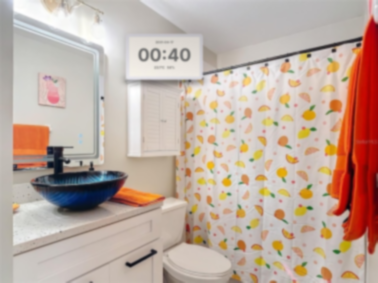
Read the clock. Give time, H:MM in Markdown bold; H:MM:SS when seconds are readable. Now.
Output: **0:40**
